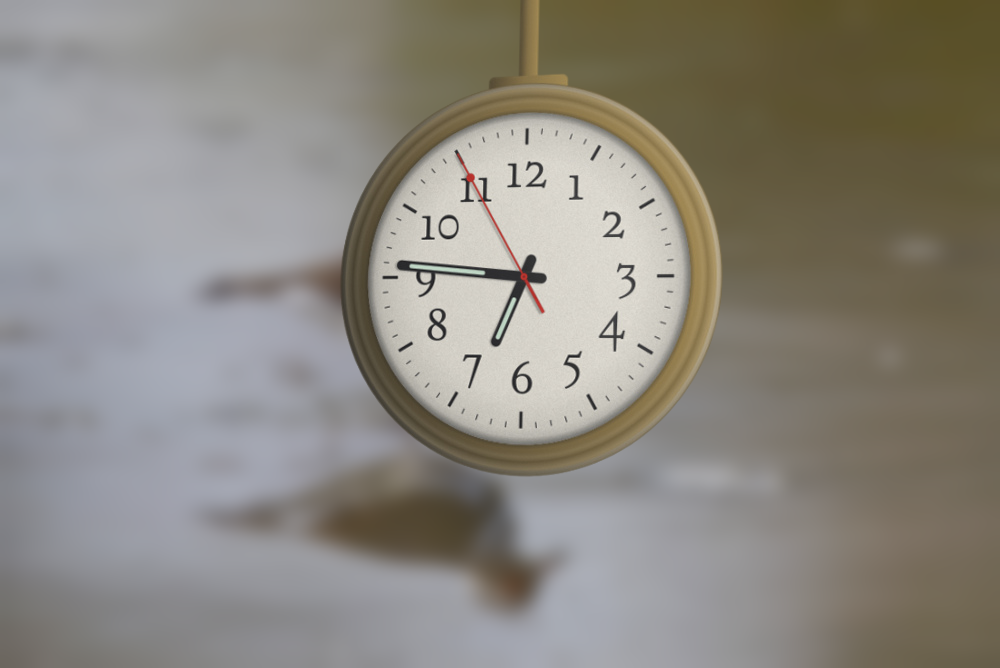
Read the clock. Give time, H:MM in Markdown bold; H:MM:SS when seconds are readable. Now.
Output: **6:45:55**
